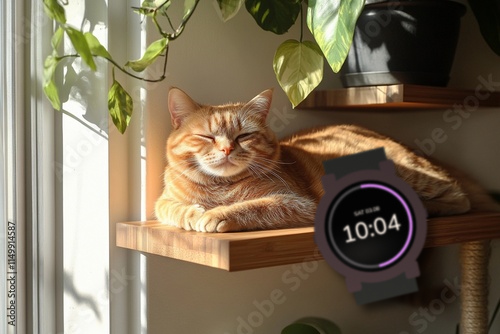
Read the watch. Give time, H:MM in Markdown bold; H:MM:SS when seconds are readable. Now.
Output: **10:04**
